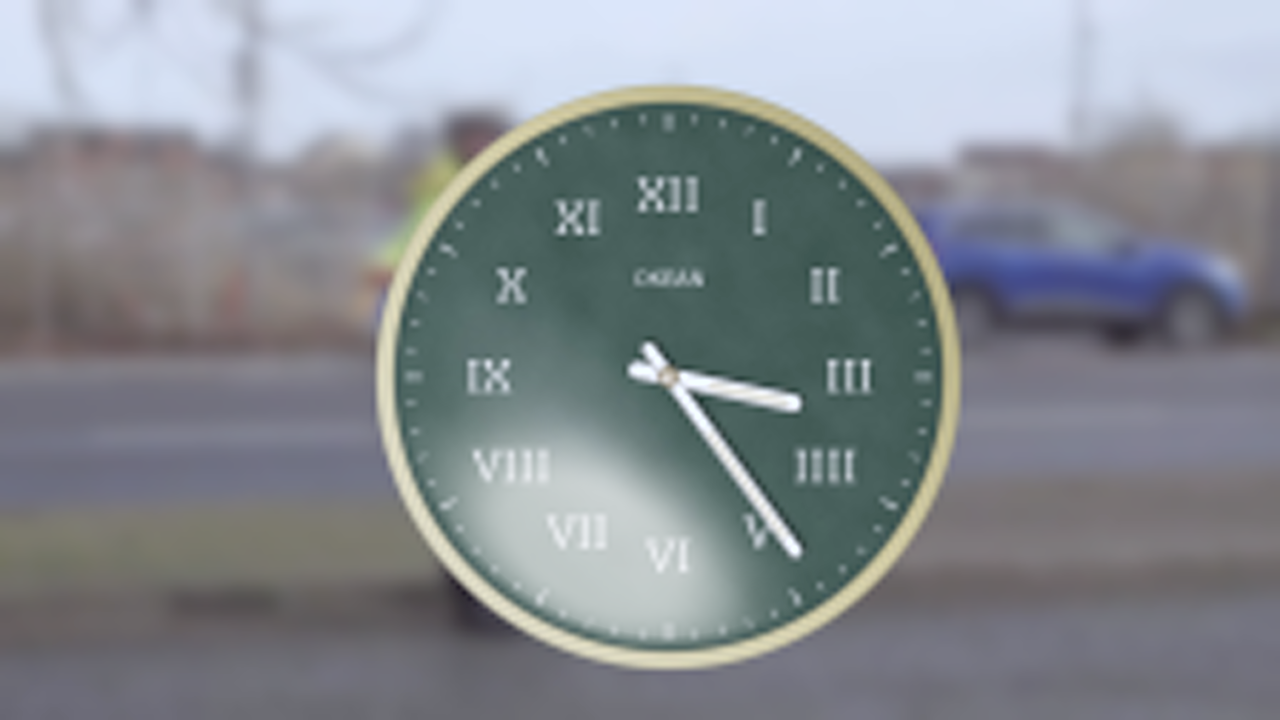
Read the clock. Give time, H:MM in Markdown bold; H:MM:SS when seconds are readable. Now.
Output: **3:24**
